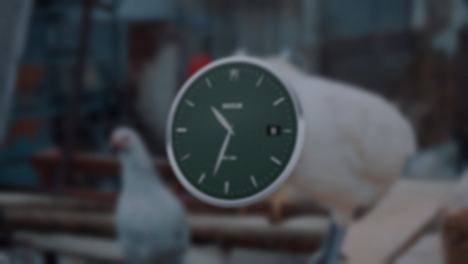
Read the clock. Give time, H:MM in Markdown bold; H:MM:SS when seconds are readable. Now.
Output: **10:33**
